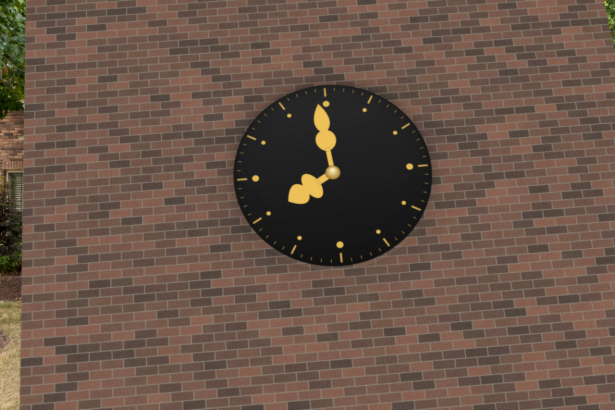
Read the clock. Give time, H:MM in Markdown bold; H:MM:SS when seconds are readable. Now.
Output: **7:59**
